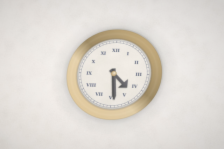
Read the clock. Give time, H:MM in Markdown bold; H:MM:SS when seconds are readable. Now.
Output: **4:29**
